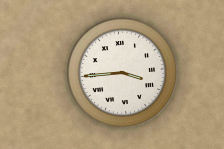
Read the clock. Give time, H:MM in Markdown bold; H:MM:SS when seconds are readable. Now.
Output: **3:45**
